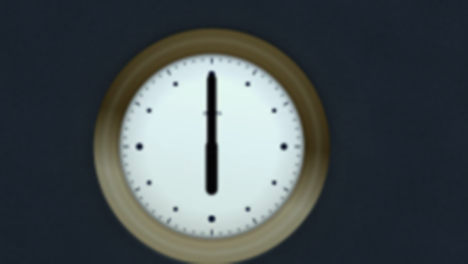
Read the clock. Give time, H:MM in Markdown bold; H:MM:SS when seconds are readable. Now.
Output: **6:00**
